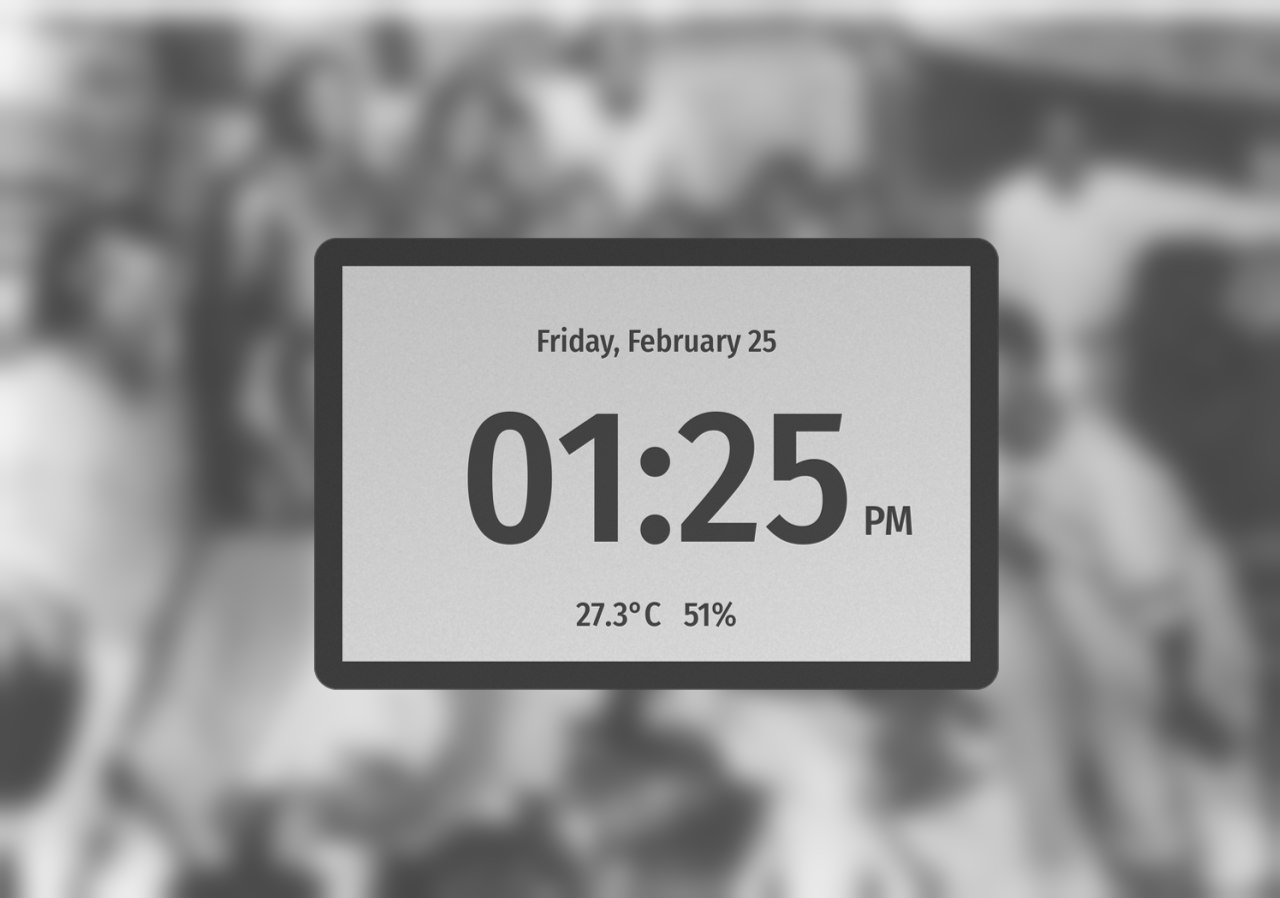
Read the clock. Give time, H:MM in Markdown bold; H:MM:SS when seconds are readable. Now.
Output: **1:25**
